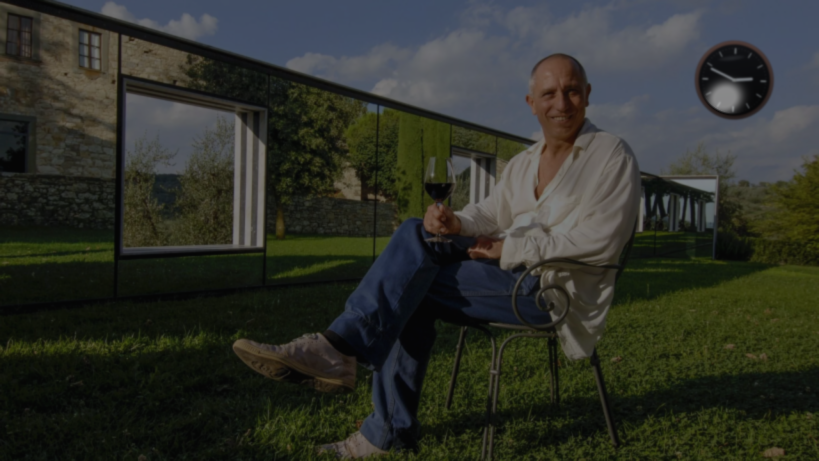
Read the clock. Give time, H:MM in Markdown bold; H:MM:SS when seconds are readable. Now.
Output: **2:49**
